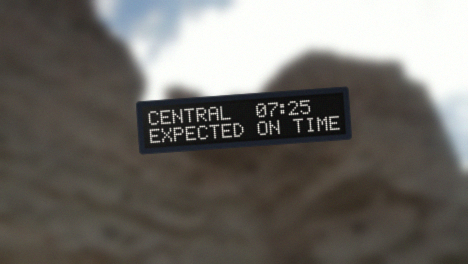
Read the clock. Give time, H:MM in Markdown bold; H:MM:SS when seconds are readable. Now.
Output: **7:25**
